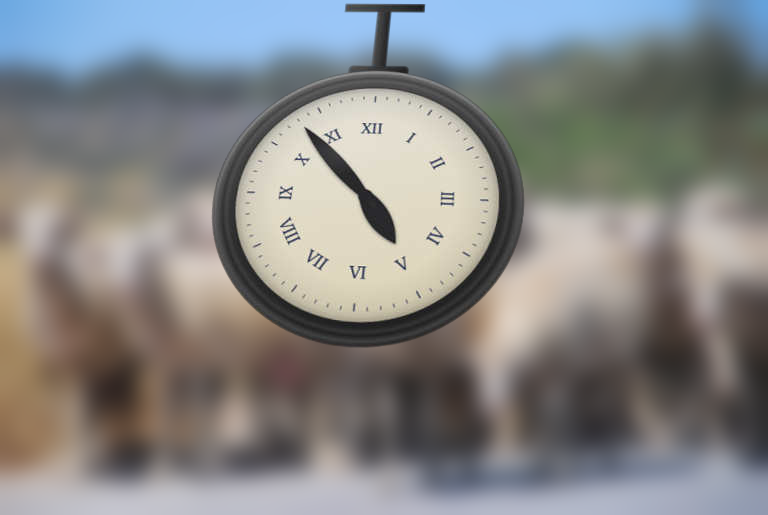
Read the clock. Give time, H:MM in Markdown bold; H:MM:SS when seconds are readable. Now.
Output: **4:53**
